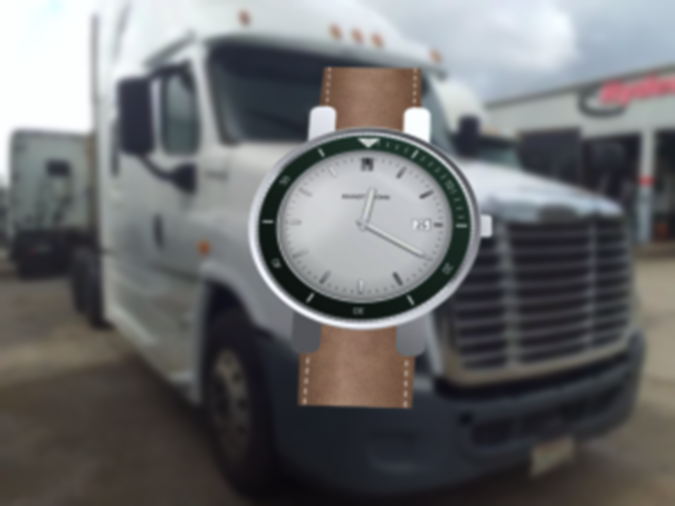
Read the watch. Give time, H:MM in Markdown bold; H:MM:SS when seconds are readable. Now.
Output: **12:20**
